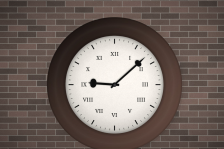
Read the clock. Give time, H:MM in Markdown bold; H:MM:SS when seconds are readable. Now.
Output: **9:08**
